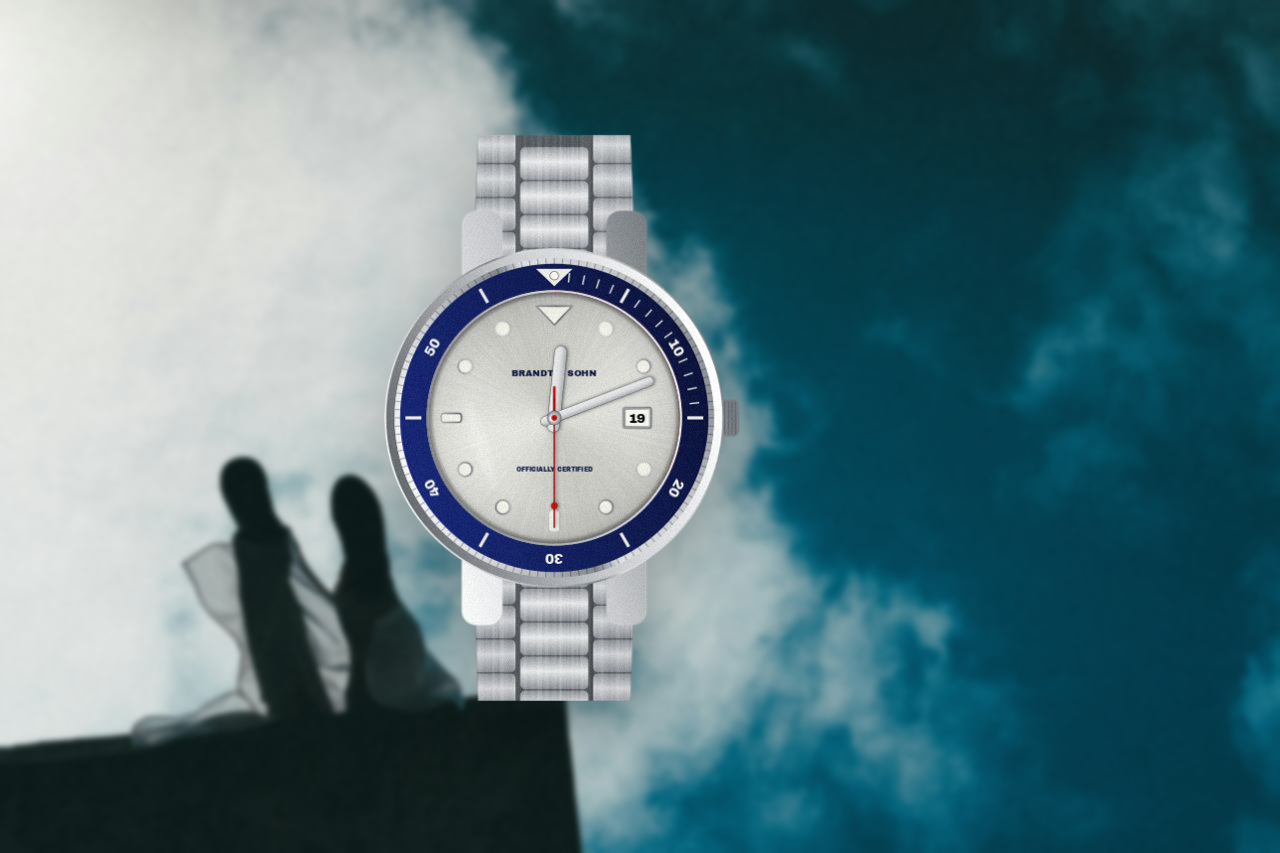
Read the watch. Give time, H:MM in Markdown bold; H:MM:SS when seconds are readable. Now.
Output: **12:11:30**
